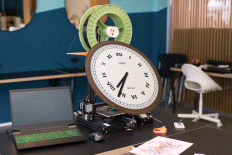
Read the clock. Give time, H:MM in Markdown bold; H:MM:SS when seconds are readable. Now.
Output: **7:36**
